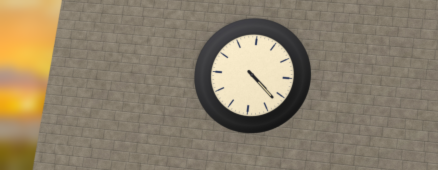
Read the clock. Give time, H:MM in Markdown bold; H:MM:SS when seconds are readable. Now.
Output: **4:22**
